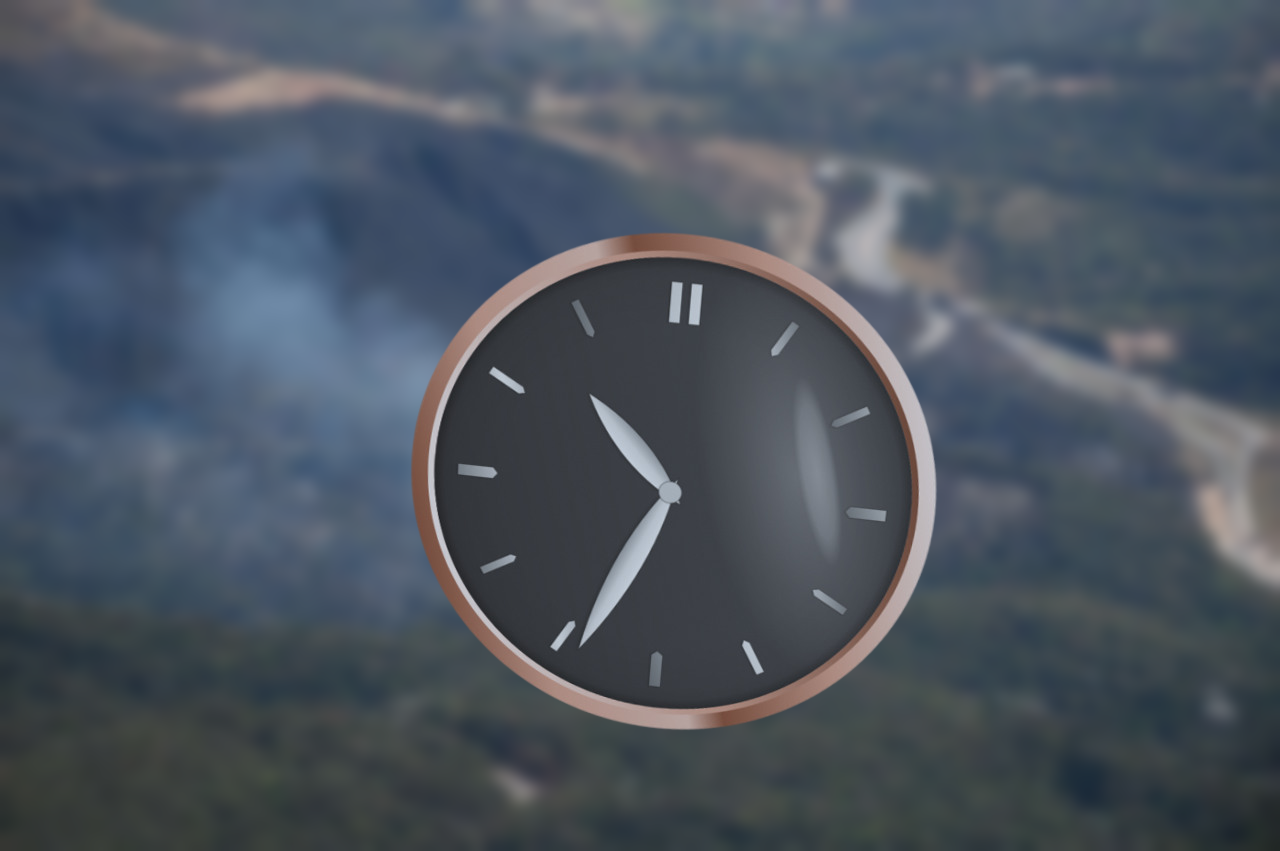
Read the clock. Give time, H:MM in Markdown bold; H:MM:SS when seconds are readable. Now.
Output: **10:34**
